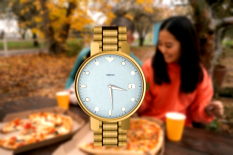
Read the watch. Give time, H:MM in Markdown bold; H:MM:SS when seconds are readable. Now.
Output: **3:29**
